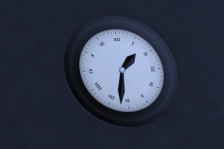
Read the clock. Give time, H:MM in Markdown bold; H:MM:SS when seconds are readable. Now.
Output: **1:32**
